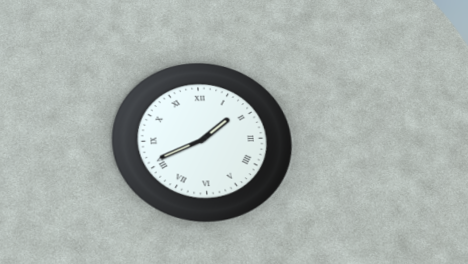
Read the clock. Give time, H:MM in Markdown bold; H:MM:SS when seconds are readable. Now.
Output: **1:41**
